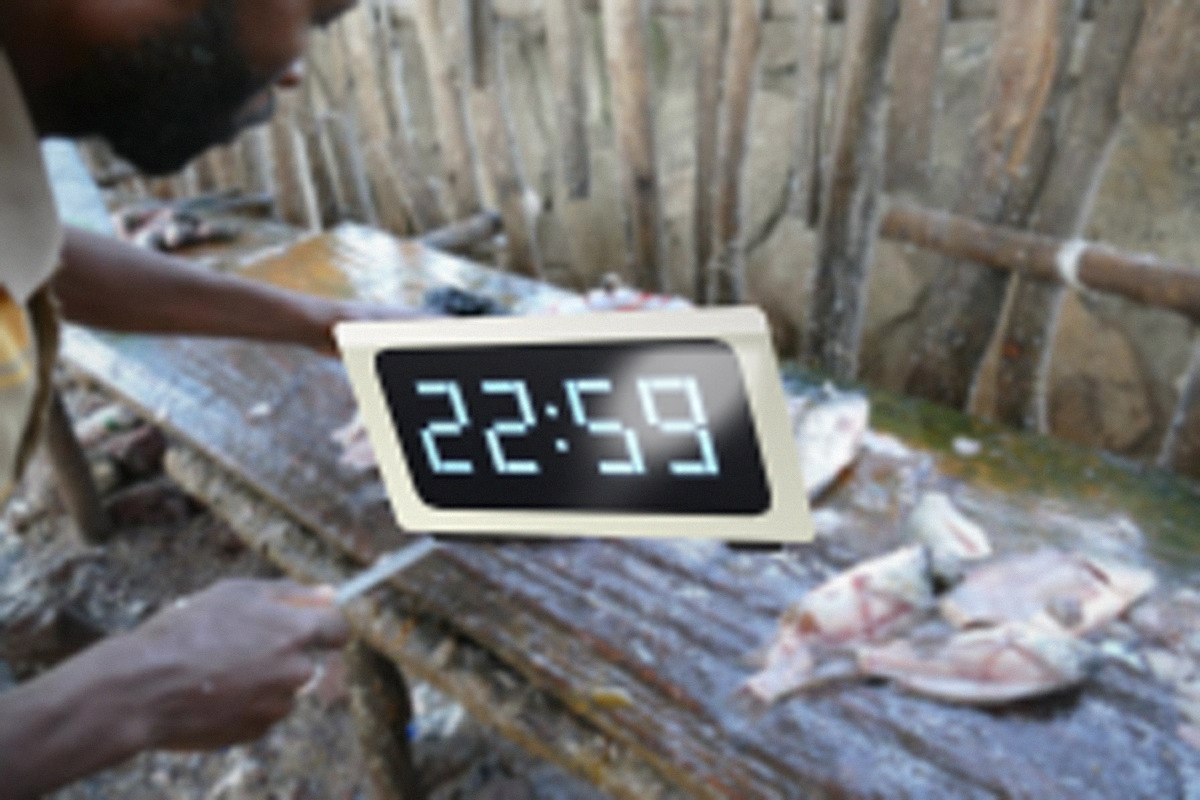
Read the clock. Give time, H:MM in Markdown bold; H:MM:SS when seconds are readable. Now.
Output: **22:59**
